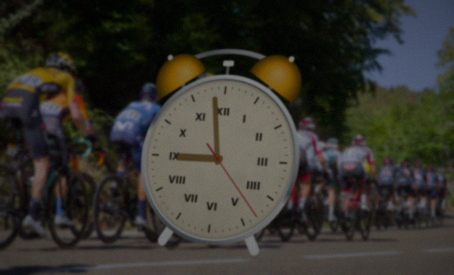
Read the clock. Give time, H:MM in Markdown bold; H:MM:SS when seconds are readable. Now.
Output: **8:58:23**
